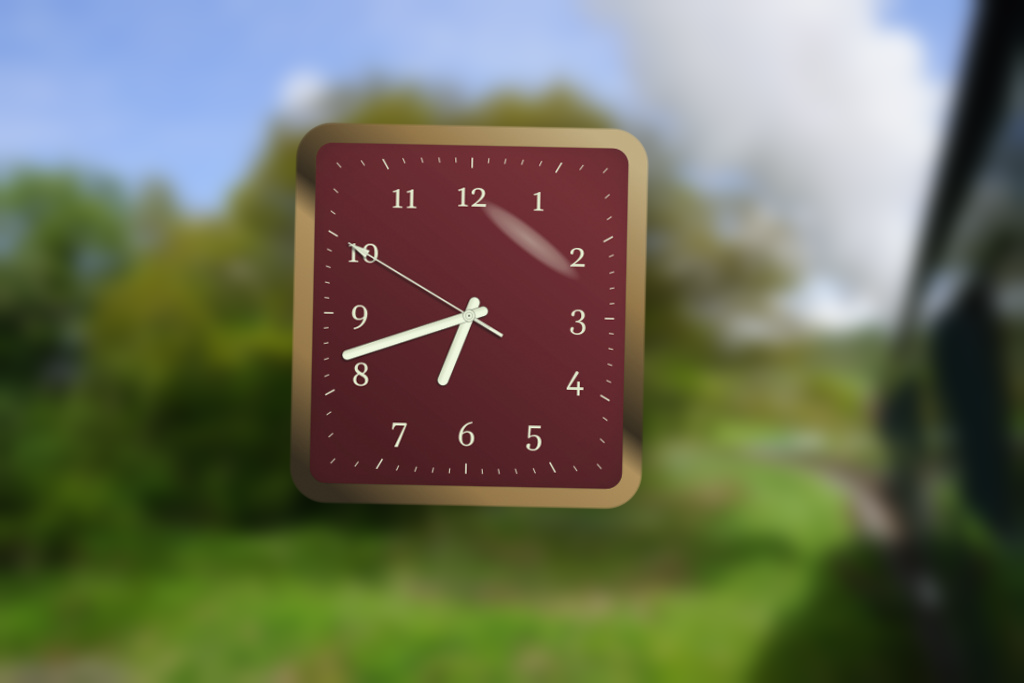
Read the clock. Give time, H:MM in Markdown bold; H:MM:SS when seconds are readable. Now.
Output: **6:41:50**
